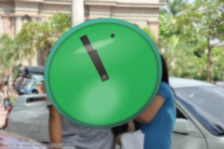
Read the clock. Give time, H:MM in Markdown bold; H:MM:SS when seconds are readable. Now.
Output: **10:54**
